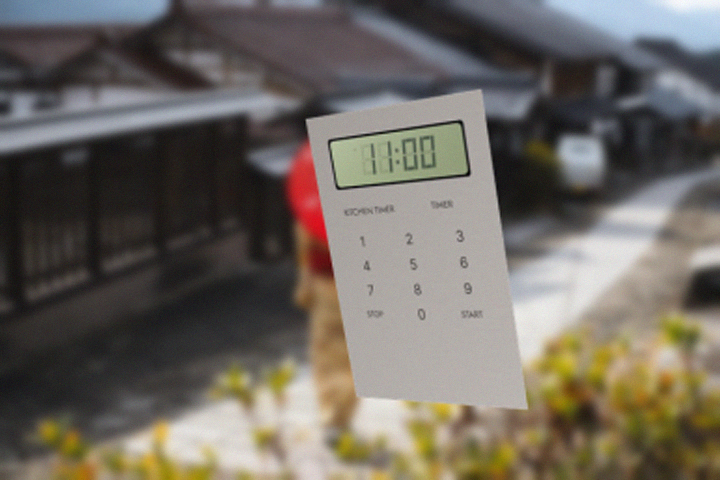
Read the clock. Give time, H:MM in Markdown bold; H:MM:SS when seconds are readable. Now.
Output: **11:00**
